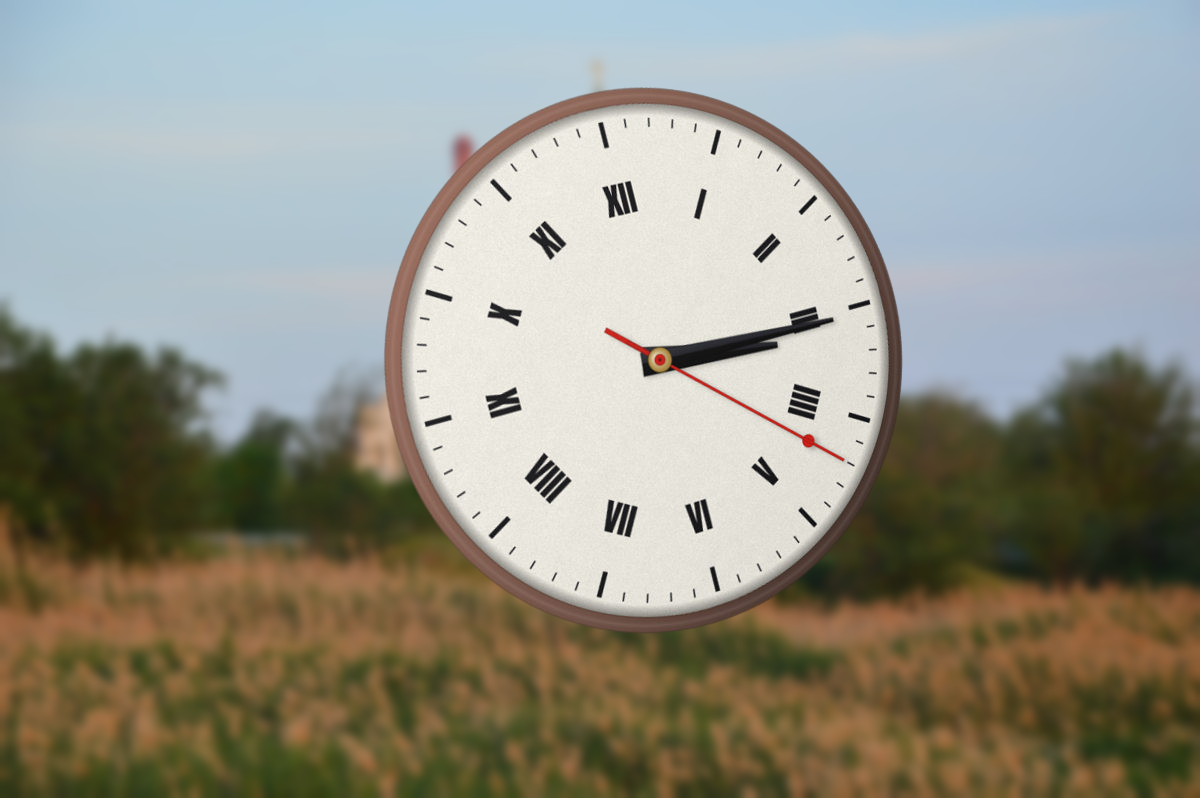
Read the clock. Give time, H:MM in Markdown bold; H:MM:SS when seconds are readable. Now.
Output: **3:15:22**
